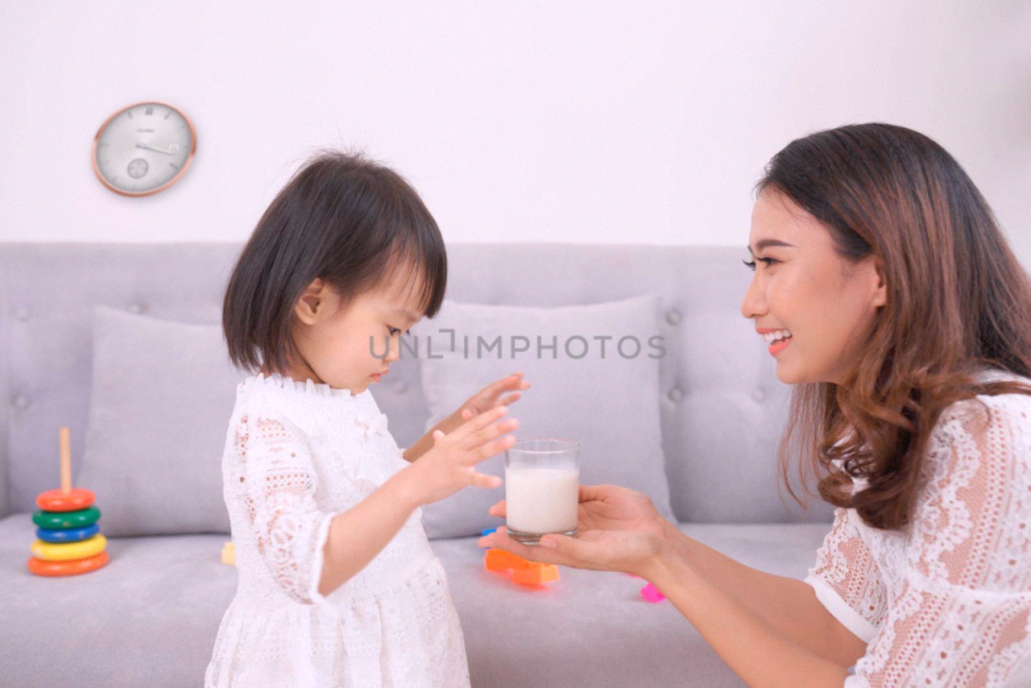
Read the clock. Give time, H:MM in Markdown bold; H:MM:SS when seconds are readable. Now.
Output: **3:17**
